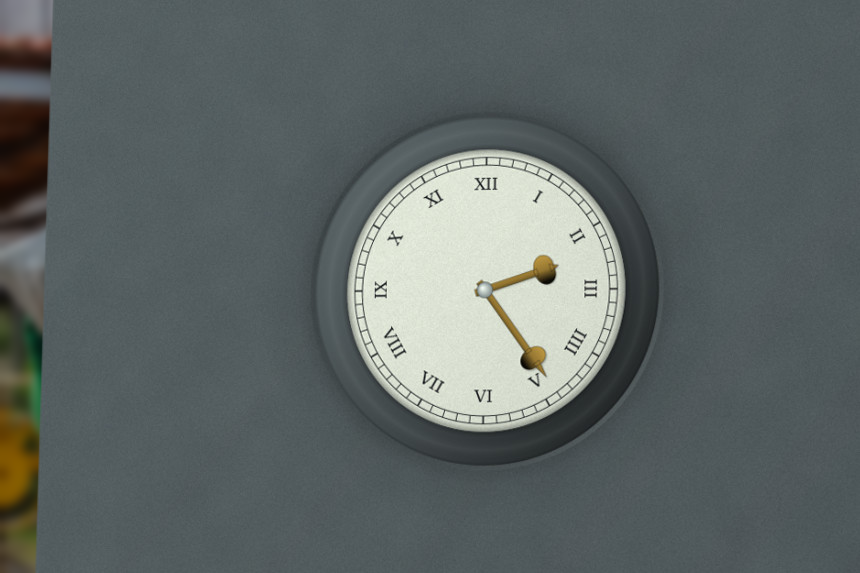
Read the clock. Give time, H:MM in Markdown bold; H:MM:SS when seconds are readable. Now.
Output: **2:24**
